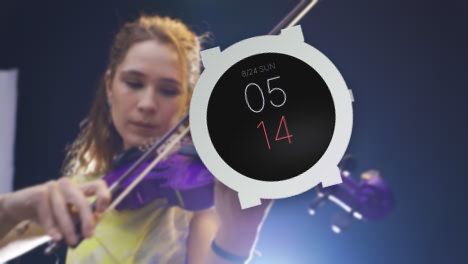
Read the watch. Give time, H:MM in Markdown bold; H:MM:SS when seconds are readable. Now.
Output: **5:14**
